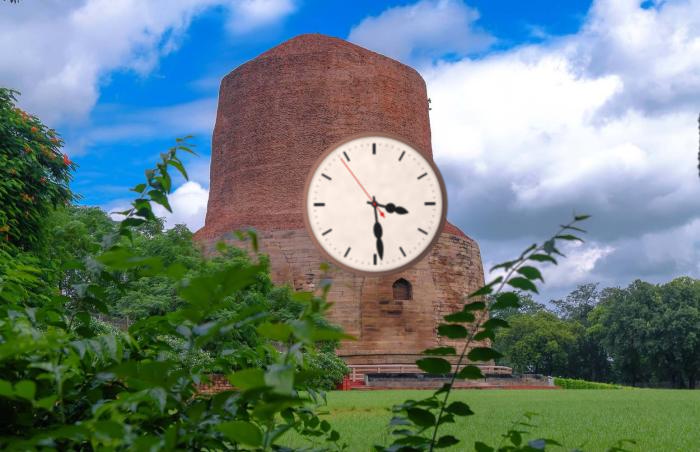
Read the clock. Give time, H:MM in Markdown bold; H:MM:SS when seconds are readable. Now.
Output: **3:28:54**
